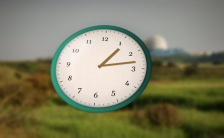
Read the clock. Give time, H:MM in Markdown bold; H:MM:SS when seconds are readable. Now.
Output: **1:13**
